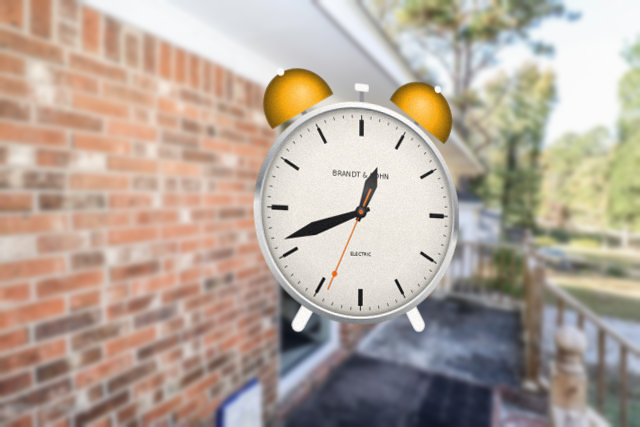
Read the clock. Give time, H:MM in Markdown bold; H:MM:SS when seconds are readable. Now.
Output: **12:41:34**
